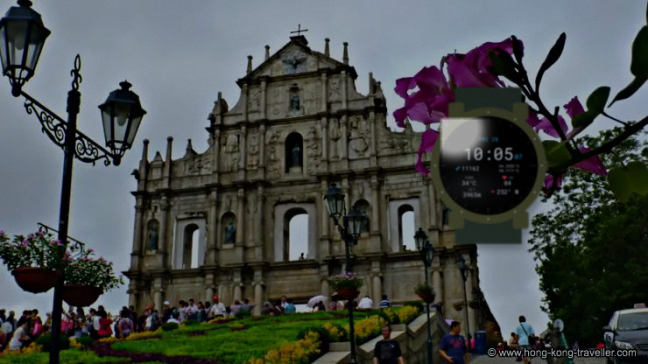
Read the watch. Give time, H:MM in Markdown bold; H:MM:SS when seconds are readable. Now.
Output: **10:05**
